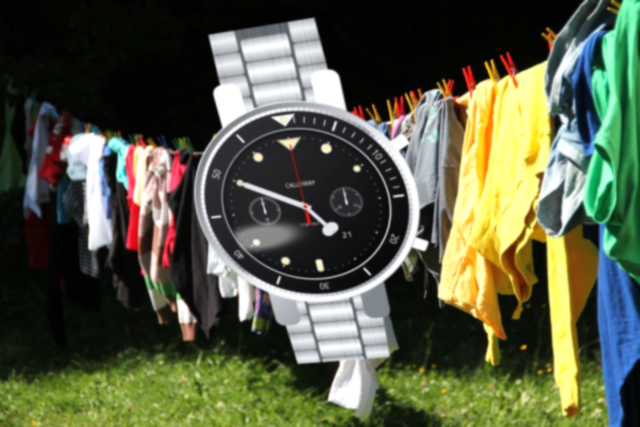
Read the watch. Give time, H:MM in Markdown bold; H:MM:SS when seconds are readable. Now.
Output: **4:50**
